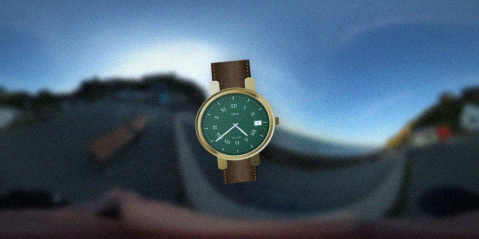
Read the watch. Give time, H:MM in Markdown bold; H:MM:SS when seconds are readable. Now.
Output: **4:39**
